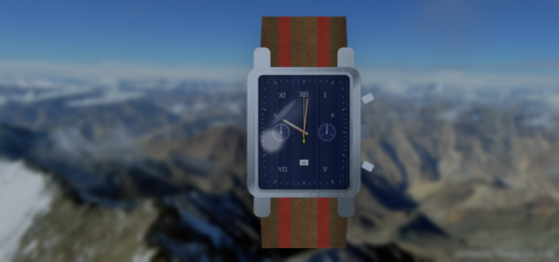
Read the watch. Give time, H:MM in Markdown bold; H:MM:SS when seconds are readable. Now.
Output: **10:01**
